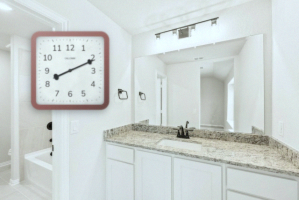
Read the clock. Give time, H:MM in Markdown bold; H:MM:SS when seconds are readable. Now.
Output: **8:11**
